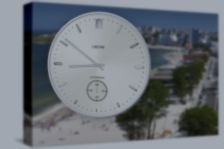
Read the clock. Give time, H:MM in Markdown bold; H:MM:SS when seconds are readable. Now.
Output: **8:51**
